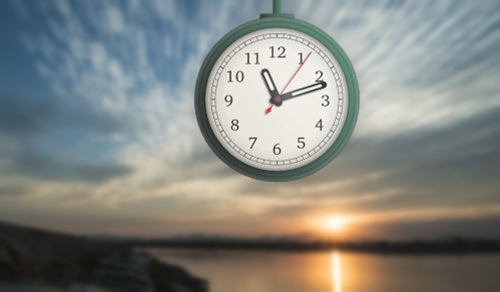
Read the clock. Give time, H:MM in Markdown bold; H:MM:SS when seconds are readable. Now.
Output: **11:12:06**
